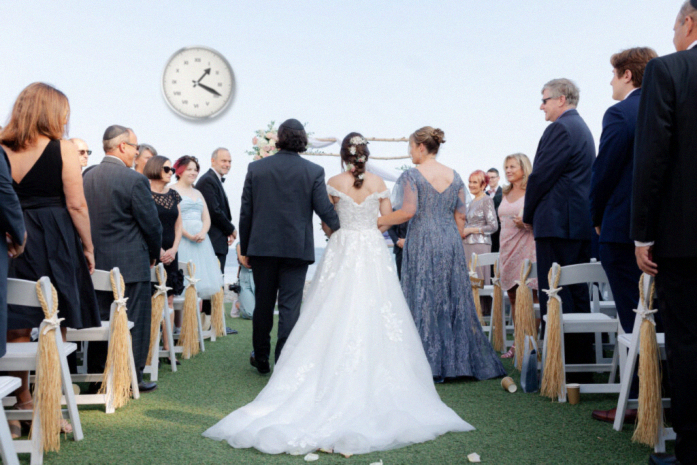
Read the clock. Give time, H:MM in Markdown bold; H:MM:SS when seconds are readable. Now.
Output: **1:19**
